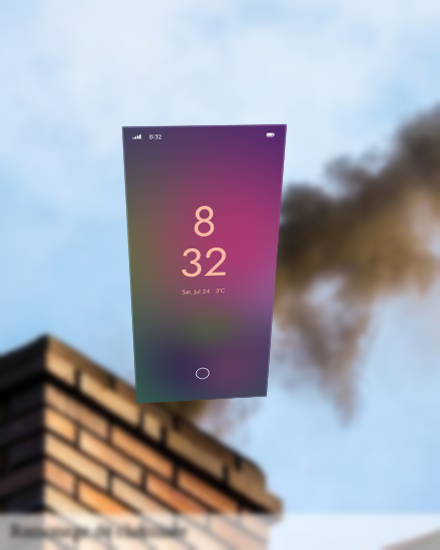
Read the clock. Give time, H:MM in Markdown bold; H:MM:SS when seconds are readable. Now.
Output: **8:32**
